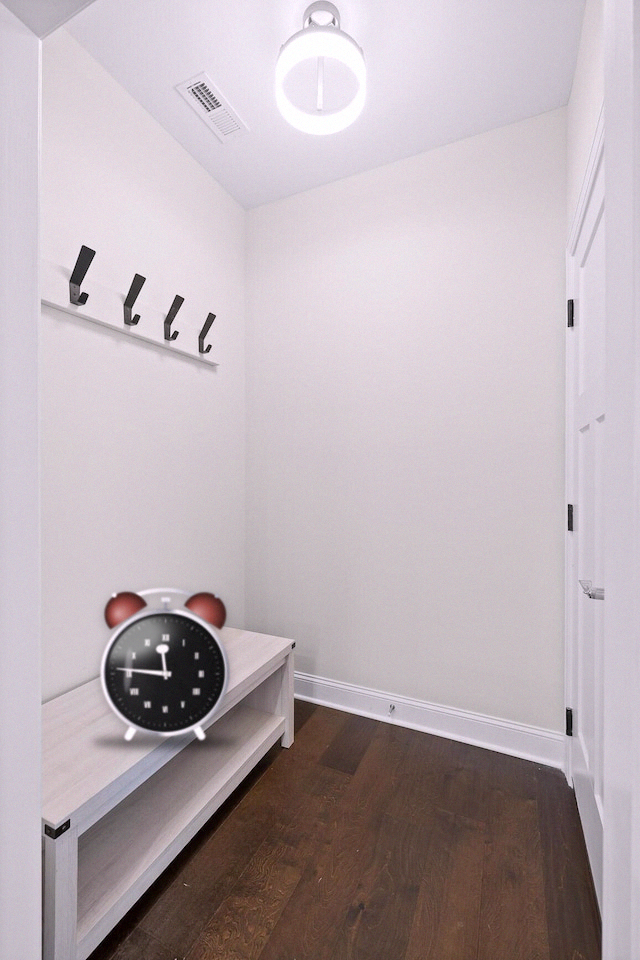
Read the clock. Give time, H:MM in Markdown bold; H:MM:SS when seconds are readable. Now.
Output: **11:46**
